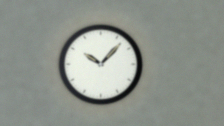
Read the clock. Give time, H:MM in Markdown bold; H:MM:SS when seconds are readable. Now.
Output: **10:07**
